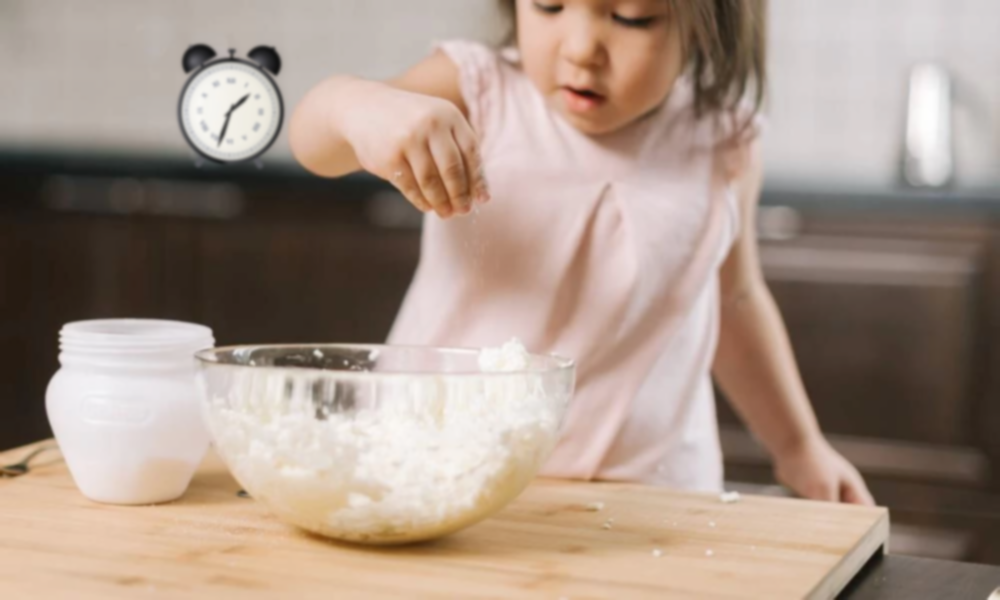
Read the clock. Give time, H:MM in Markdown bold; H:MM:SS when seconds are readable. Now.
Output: **1:33**
